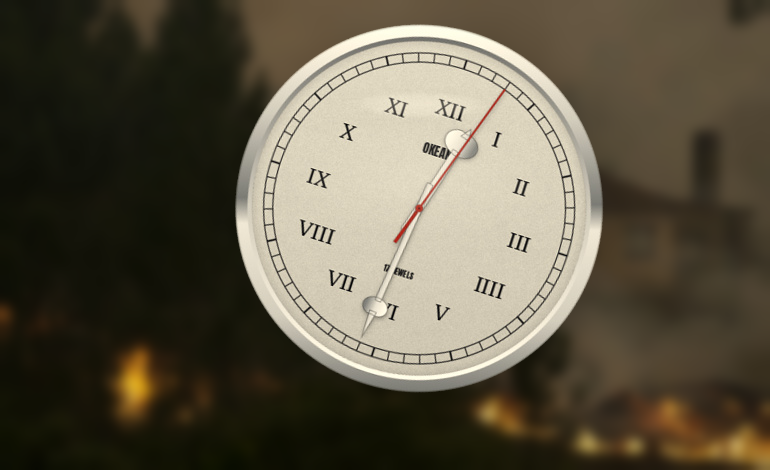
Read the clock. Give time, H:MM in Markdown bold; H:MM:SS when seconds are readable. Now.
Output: **12:31:03**
